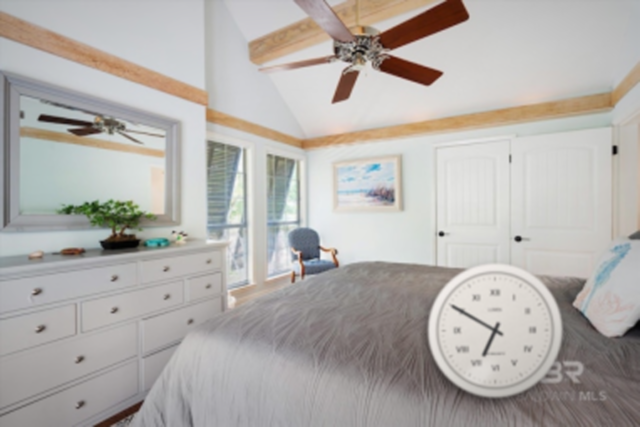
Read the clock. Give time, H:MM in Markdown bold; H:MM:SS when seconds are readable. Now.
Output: **6:50**
